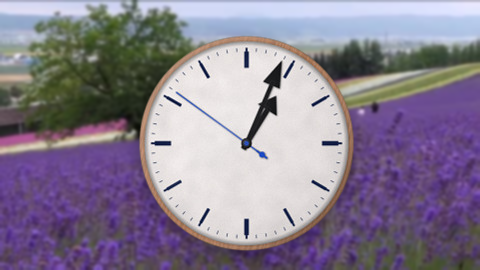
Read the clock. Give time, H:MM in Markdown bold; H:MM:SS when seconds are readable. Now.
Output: **1:03:51**
